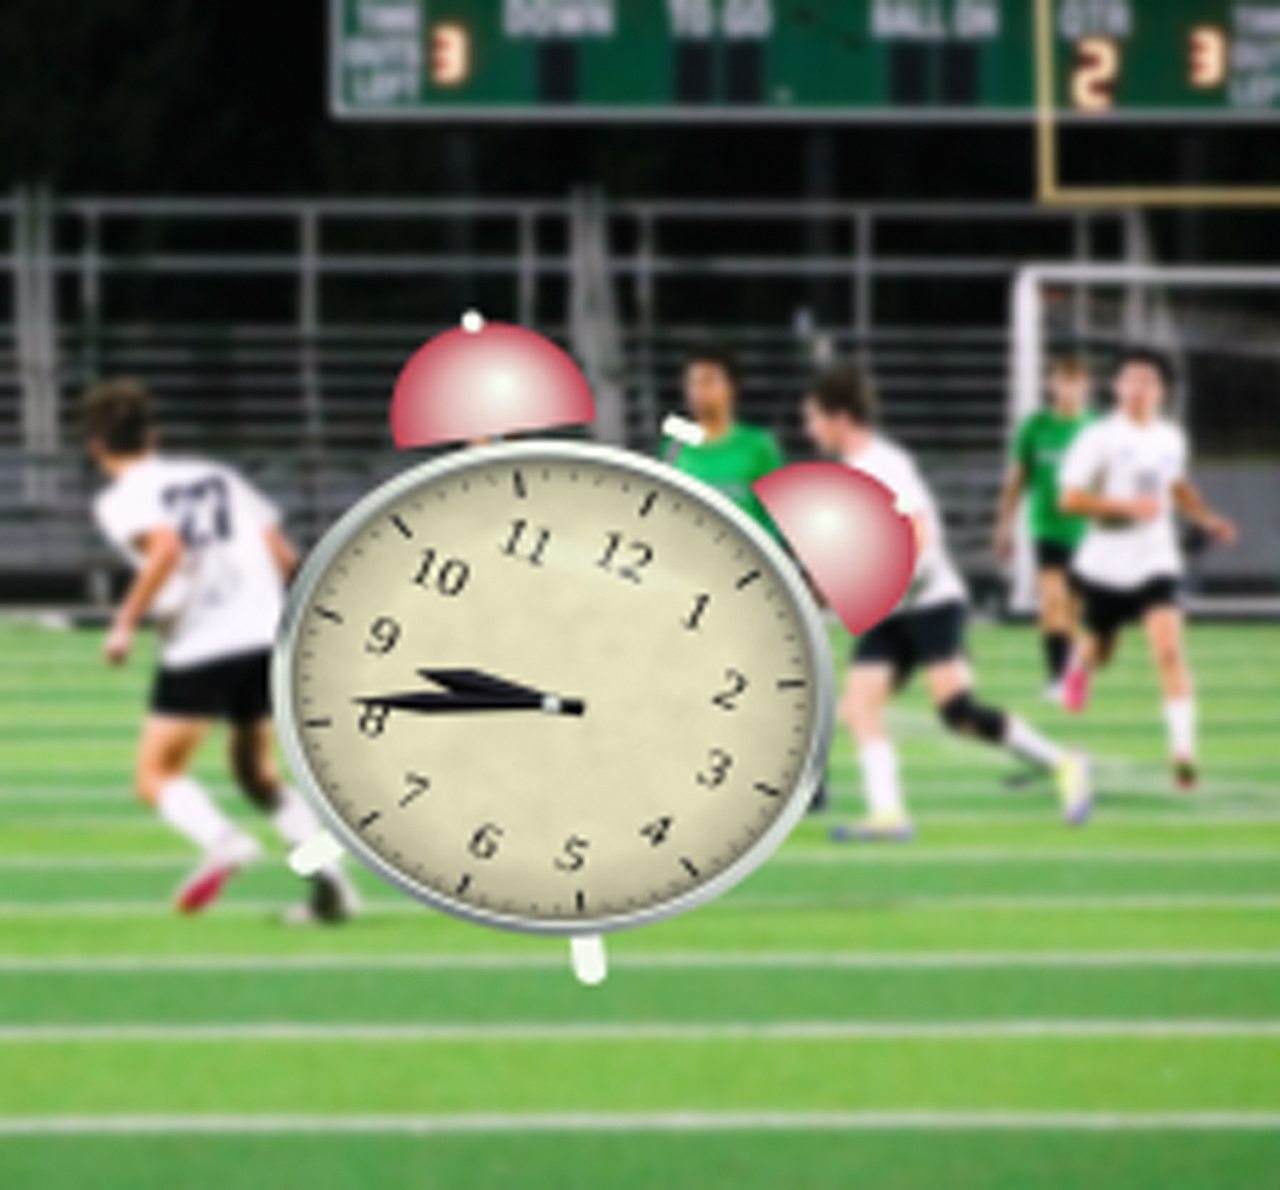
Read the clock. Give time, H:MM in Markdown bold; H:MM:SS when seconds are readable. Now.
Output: **8:41**
